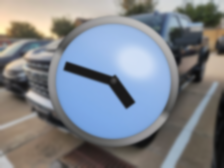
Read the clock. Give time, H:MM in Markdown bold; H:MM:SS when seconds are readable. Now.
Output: **4:48**
